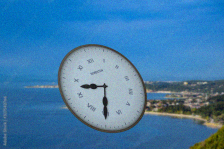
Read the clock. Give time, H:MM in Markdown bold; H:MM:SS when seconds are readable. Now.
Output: **9:35**
